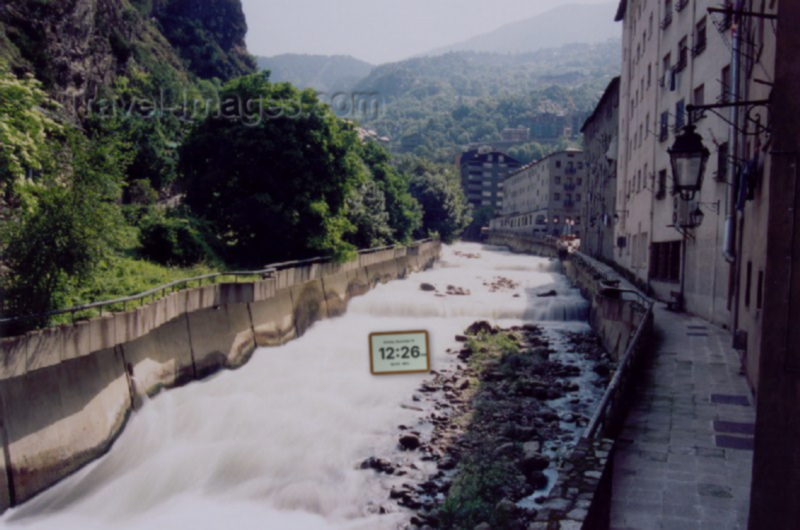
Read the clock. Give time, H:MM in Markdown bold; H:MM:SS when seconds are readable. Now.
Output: **12:26**
